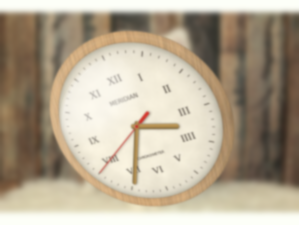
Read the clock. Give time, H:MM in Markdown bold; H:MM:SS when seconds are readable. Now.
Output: **3:34:40**
